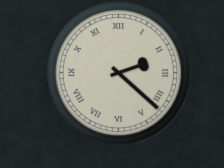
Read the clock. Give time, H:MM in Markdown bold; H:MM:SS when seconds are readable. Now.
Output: **2:22**
